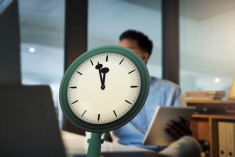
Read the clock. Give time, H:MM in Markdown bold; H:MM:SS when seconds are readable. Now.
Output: **11:57**
